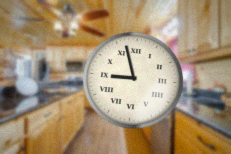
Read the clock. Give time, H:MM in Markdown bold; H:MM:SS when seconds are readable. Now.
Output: **8:57**
